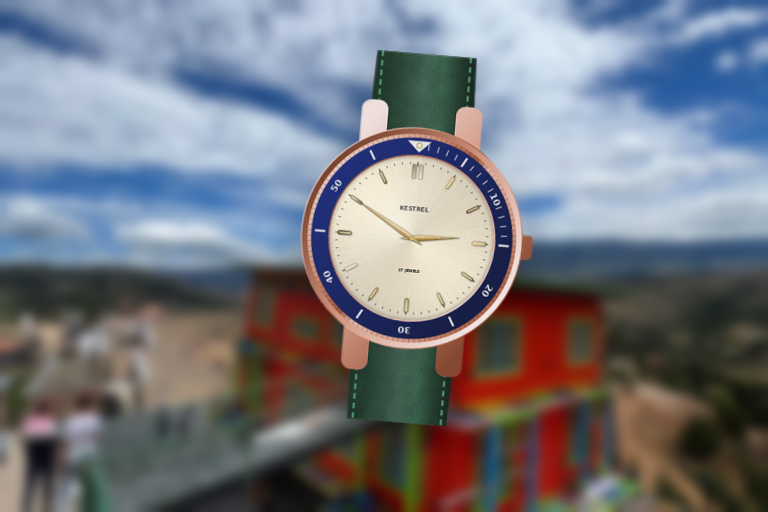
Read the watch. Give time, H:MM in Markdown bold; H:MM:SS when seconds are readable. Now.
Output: **2:50**
